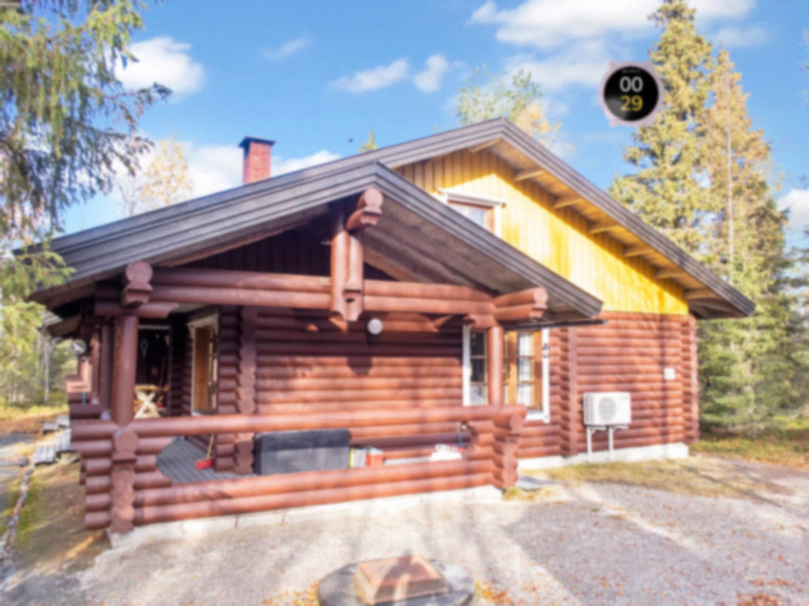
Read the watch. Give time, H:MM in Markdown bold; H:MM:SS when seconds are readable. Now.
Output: **0:29**
